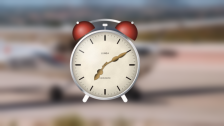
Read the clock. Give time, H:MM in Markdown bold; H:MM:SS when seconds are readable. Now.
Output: **7:10**
